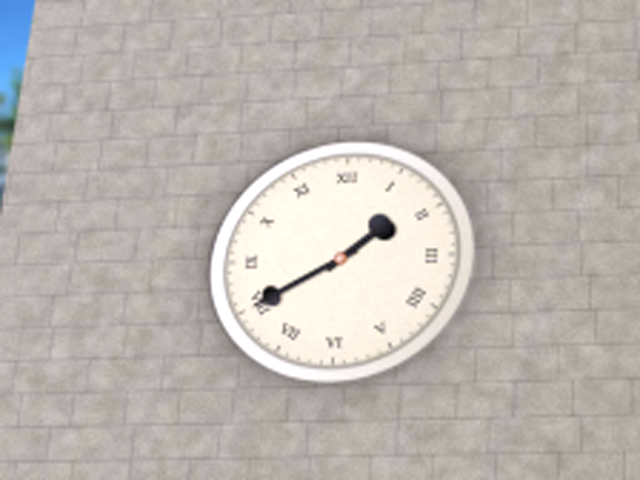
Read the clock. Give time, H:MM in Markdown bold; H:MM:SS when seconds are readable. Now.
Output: **1:40**
